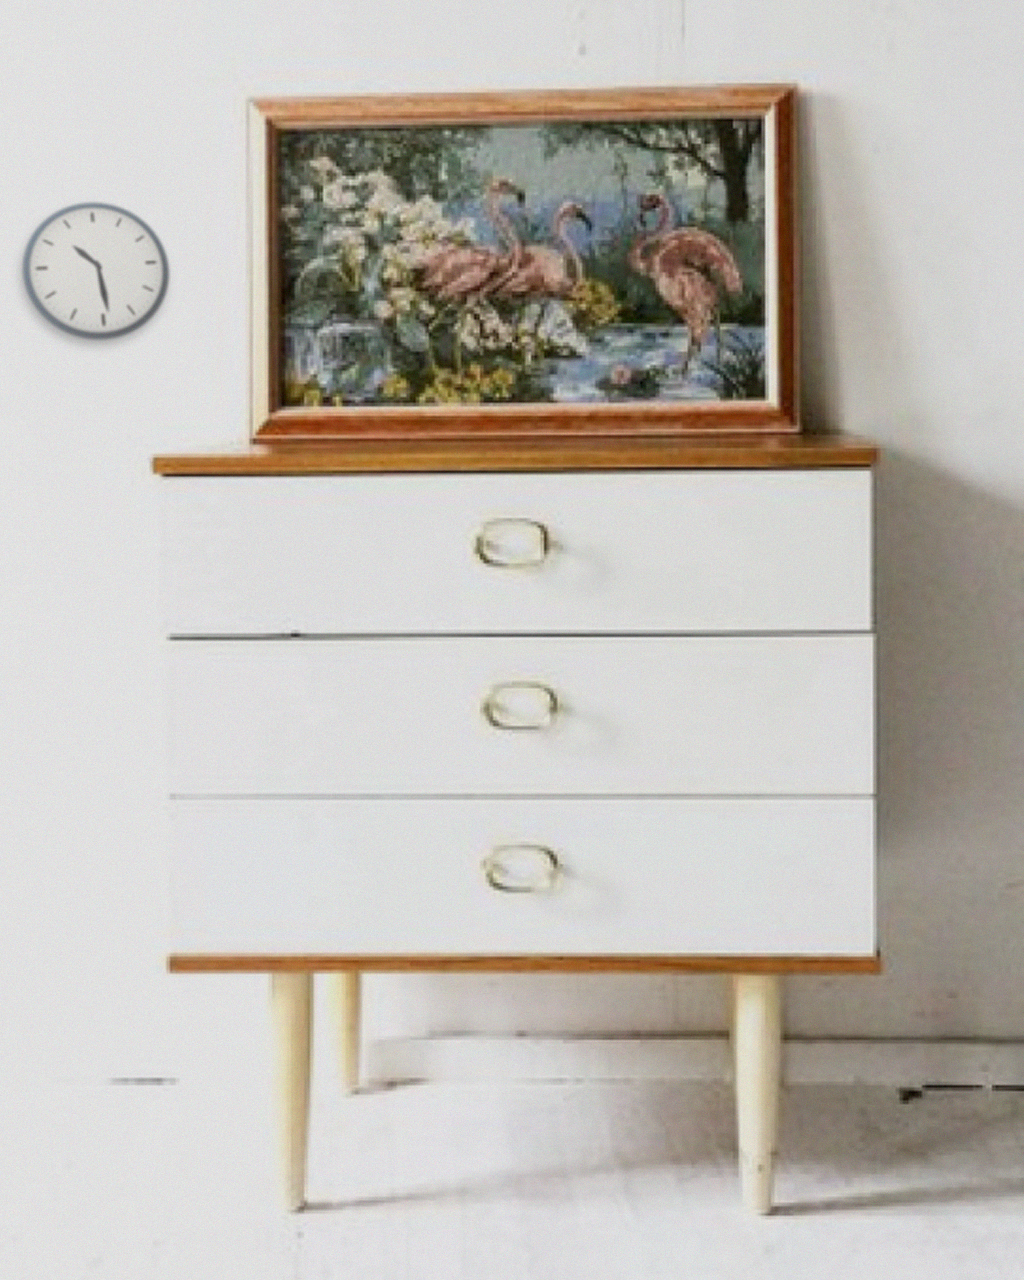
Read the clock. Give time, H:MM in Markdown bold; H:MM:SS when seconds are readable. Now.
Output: **10:29**
